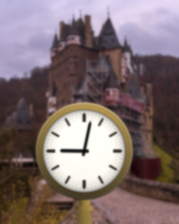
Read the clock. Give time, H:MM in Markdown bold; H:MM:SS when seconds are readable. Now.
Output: **9:02**
